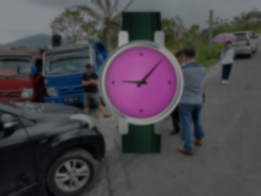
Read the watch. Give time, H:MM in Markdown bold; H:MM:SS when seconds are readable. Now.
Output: **9:07**
